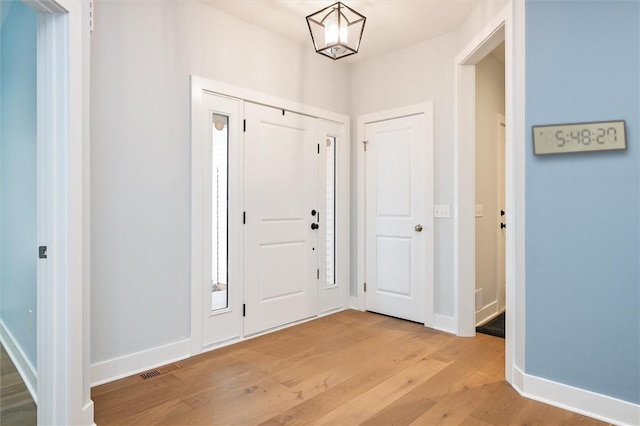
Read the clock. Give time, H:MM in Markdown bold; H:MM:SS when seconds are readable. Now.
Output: **5:48:27**
